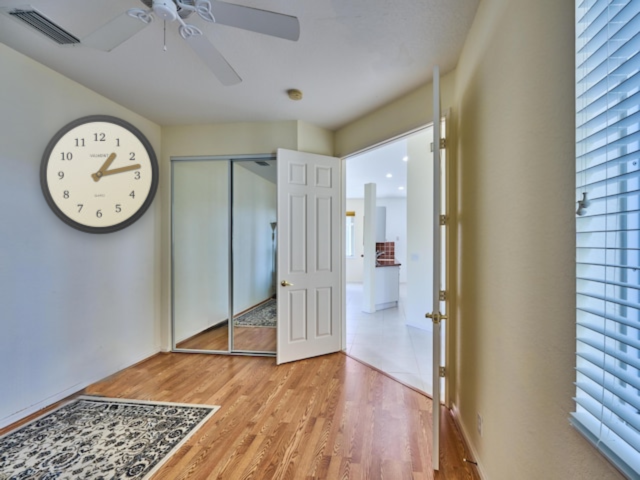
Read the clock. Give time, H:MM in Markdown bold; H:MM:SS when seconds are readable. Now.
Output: **1:13**
